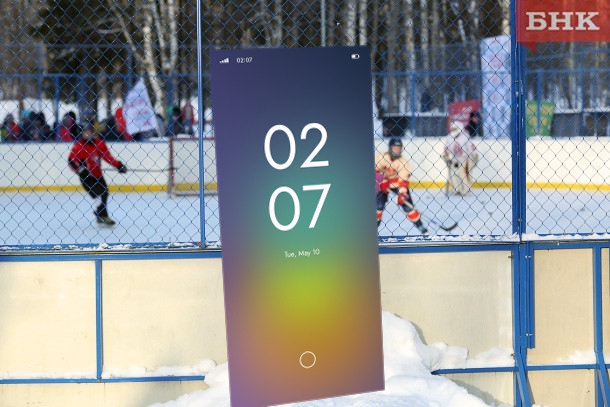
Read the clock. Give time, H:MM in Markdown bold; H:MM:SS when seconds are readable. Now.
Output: **2:07**
